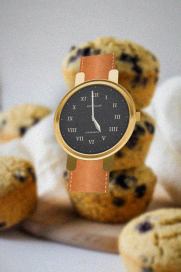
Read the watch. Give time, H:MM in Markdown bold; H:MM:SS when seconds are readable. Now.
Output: **4:59**
